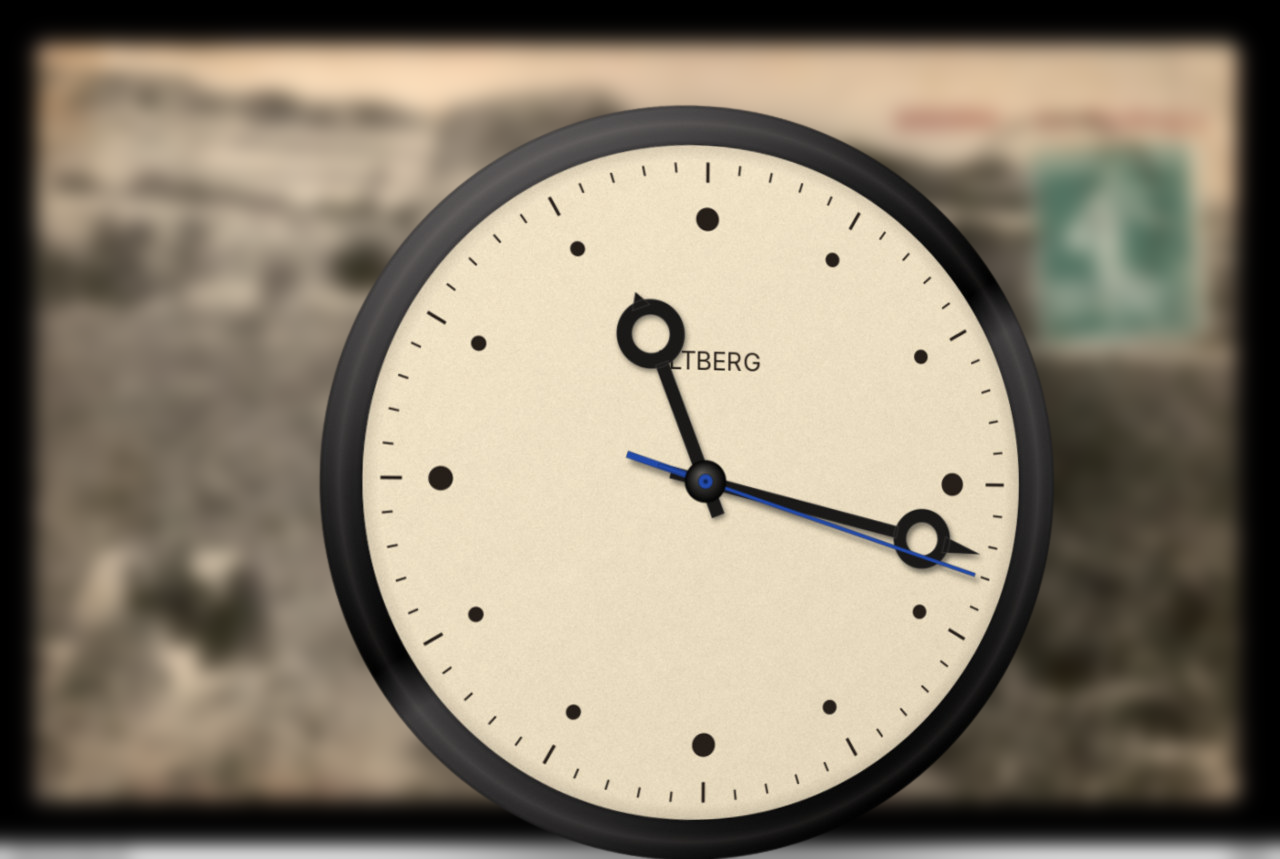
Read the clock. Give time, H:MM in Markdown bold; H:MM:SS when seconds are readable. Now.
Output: **11:17:18**
